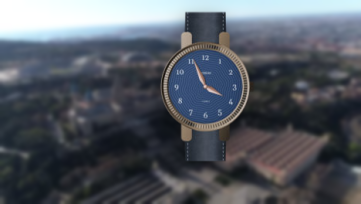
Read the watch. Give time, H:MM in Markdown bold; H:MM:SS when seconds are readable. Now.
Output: **3:56**
